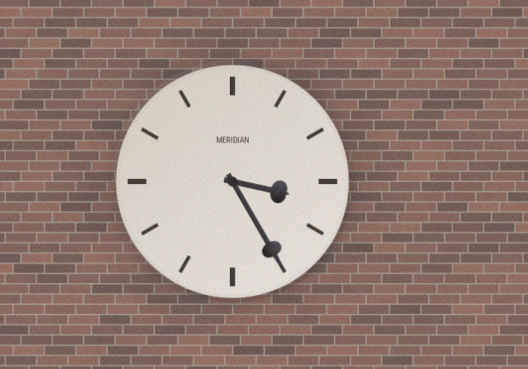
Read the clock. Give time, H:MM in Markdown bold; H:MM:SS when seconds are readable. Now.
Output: **3:25**
